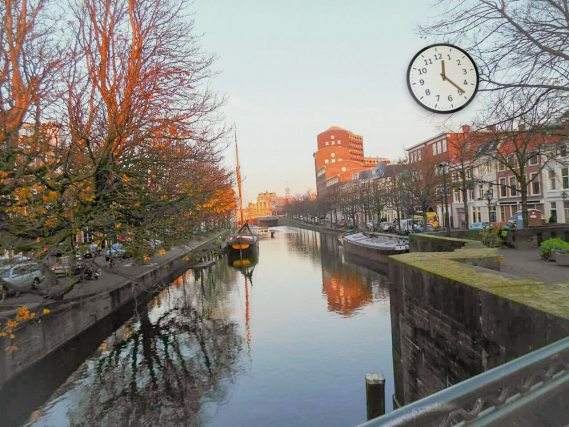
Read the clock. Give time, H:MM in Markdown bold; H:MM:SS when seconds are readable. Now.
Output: **12:24**
